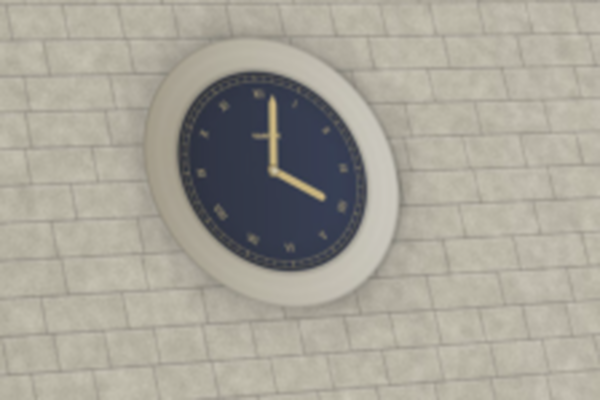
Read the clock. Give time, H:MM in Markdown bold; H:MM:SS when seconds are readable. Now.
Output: **4:02**
